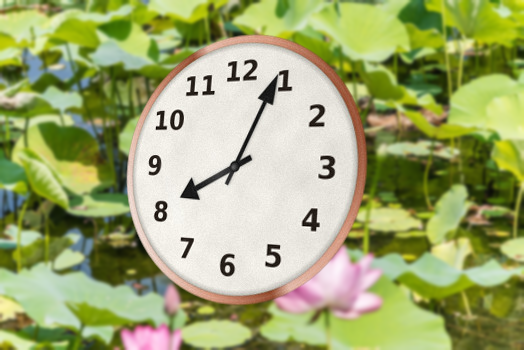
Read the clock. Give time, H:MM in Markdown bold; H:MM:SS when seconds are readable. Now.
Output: **8:04**
